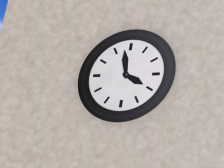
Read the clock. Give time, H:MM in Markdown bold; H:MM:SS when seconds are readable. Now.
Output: **3:58**
